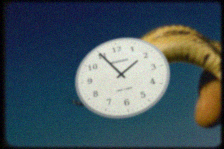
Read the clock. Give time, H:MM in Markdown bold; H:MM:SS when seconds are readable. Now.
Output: **1:55**
